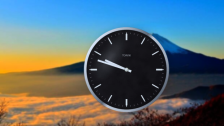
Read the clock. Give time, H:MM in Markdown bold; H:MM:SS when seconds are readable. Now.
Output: **9:48**
